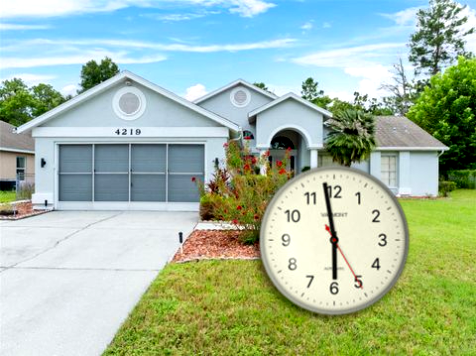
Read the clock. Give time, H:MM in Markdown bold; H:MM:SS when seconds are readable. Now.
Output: **5:58:25**
